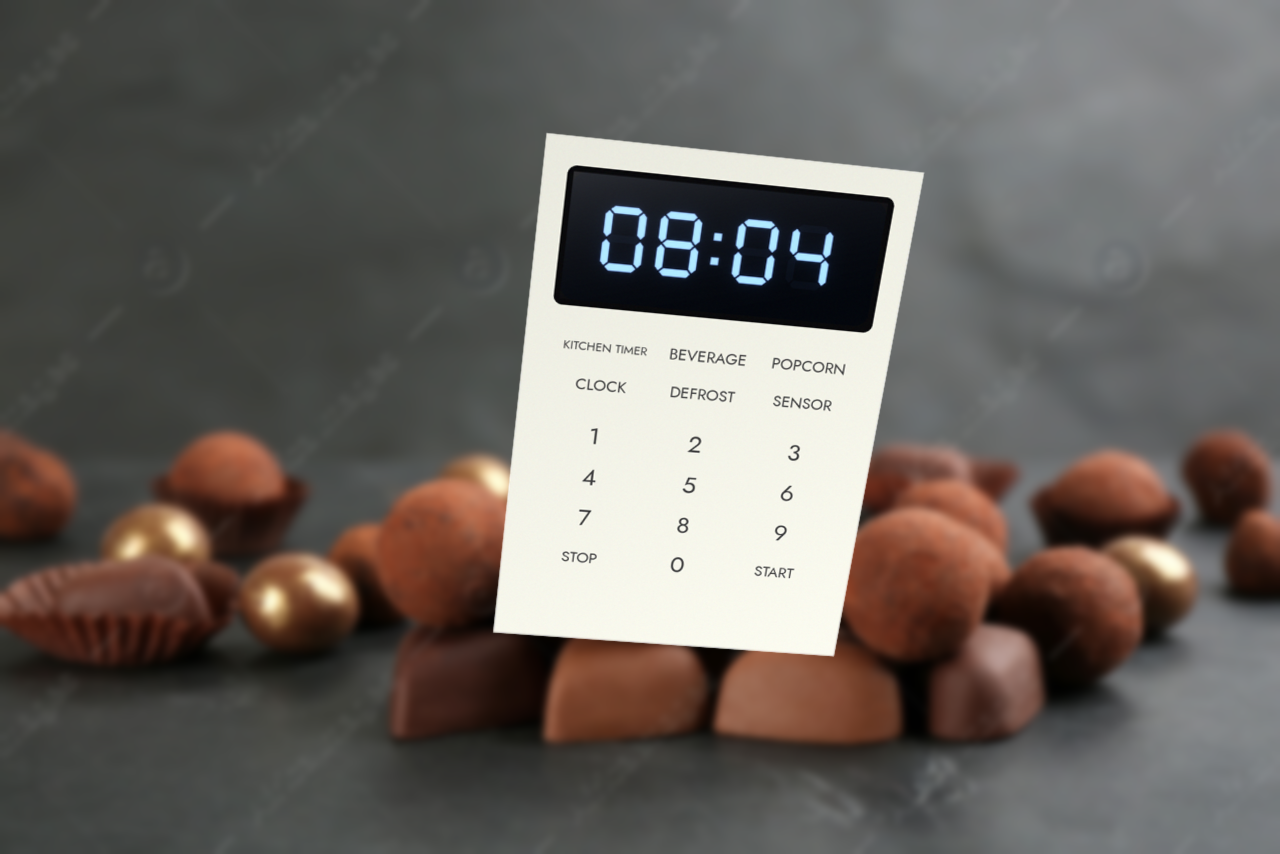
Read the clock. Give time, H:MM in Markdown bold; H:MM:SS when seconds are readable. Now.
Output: **8:04**
